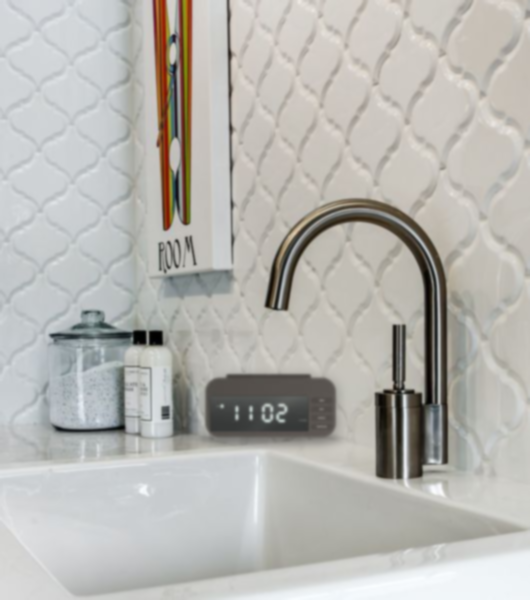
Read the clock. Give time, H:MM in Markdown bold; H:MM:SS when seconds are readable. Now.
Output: **11:02**
